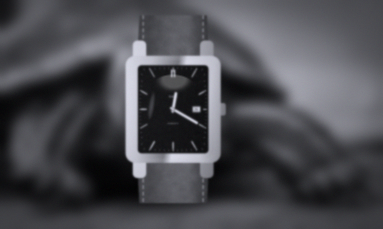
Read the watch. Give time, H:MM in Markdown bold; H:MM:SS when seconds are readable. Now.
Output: **12:20**
